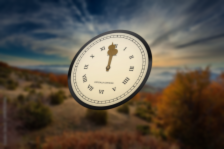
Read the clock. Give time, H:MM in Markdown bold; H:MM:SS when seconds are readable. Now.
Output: **11:59**
